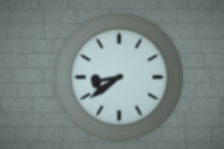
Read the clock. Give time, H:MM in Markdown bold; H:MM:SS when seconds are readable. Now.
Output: **8:39**
